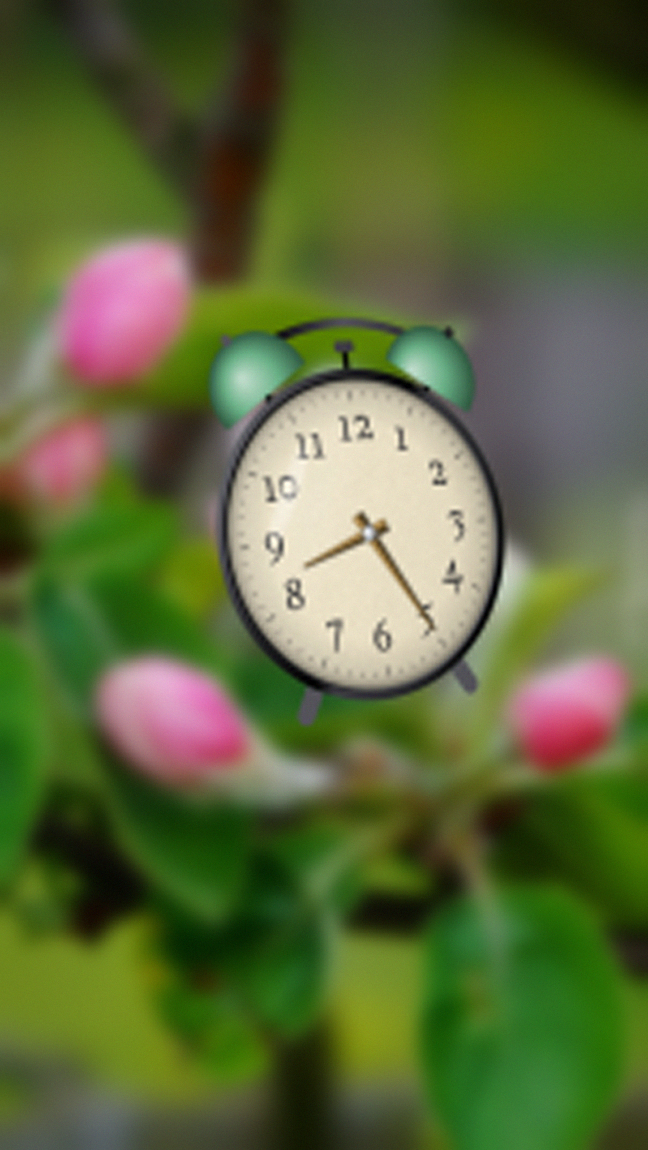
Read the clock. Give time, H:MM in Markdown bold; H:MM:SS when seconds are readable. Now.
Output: **8:25**
